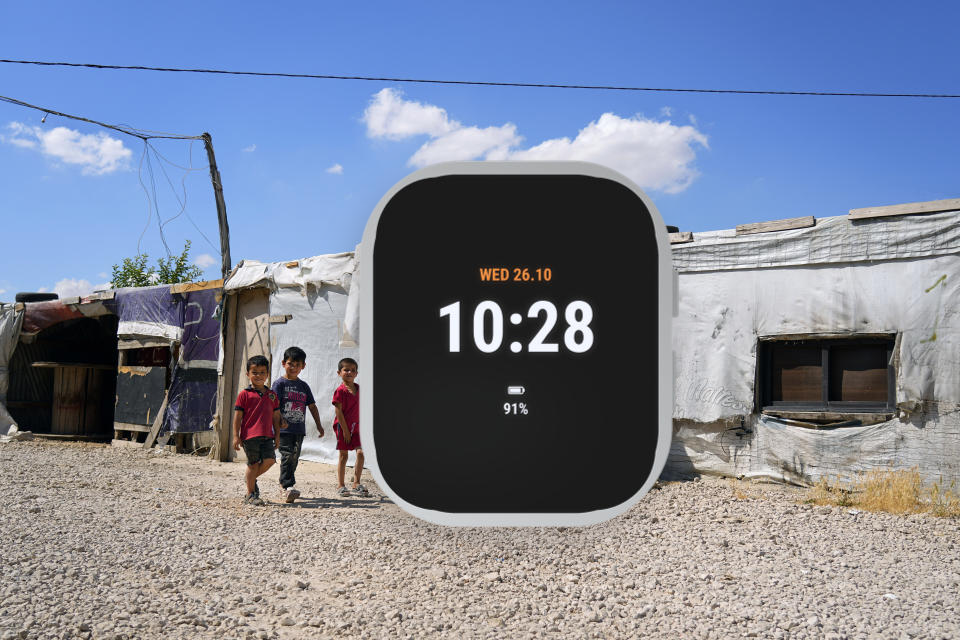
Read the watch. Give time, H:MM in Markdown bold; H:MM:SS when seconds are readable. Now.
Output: **10:28**
